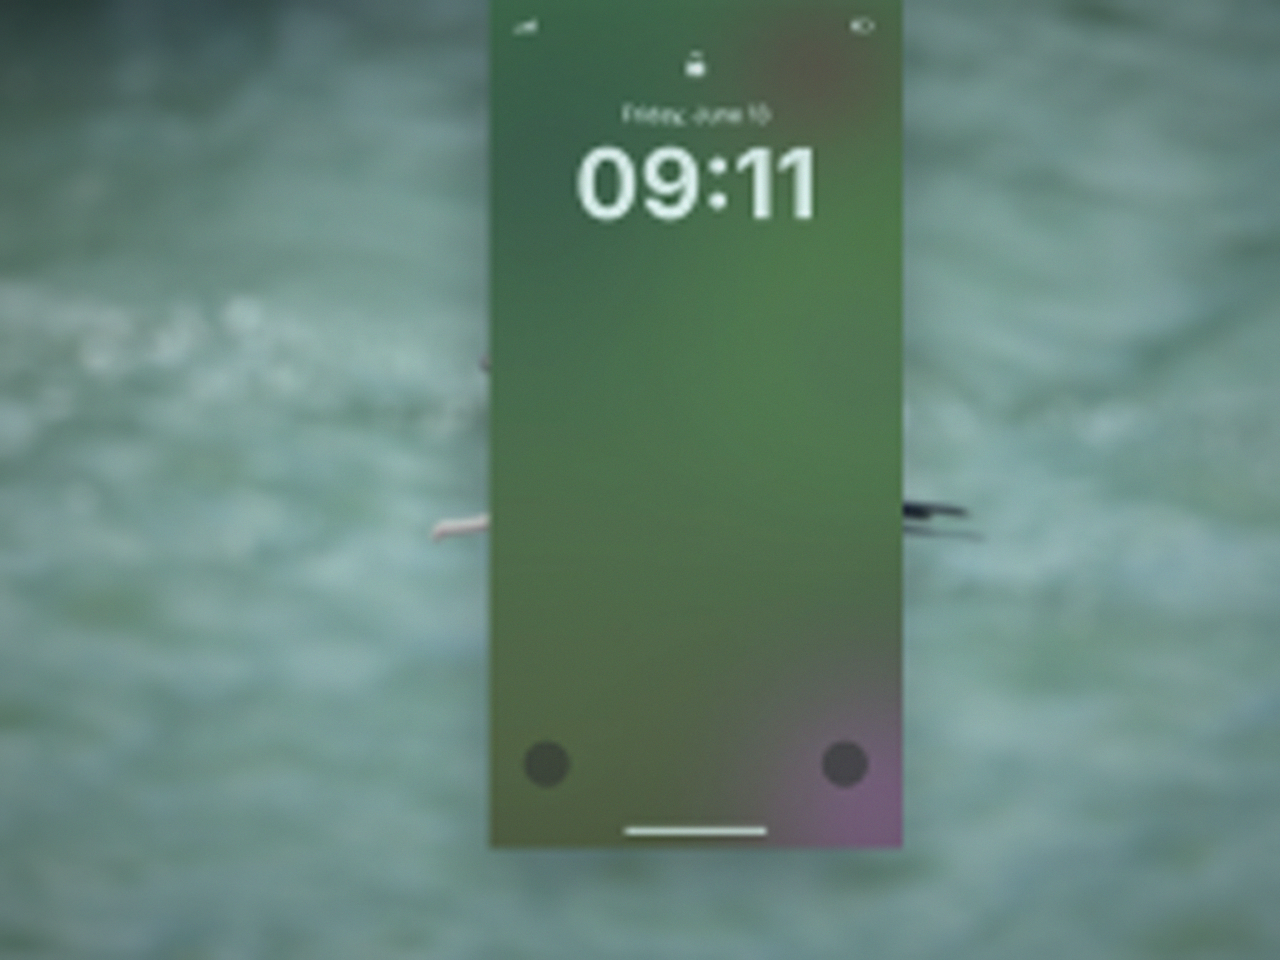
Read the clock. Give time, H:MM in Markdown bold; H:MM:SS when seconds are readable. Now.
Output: **9:11**
